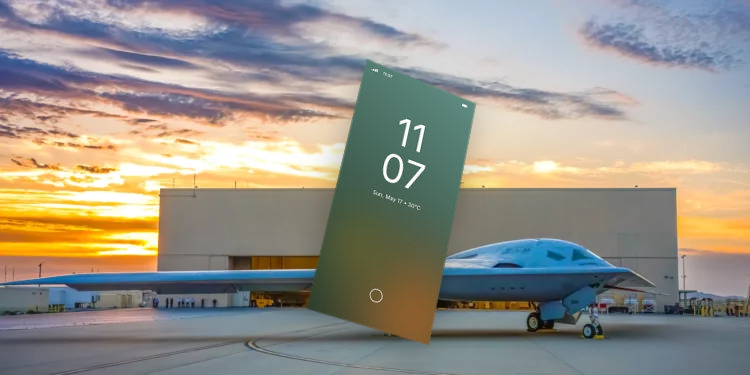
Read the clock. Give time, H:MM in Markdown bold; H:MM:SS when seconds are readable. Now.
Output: **11:07**
